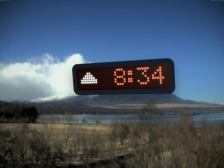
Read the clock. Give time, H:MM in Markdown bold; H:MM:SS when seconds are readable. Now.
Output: **8:34**
